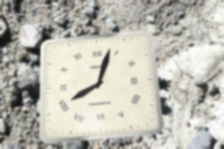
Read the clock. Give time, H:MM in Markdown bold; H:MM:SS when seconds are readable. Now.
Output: **8:03**
